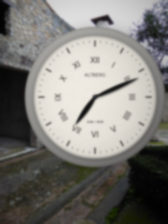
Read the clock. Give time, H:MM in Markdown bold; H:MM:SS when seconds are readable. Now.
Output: **7:11**
